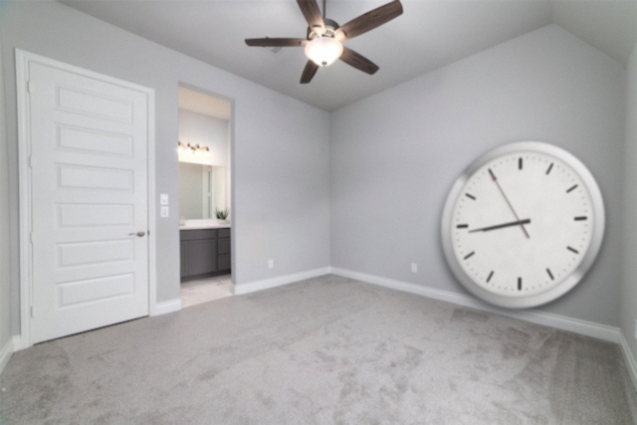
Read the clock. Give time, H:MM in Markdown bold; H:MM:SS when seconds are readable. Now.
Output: **8:43:55**
